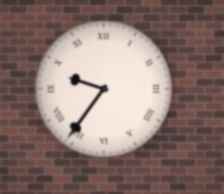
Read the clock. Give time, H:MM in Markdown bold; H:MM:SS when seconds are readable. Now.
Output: **9:36**
